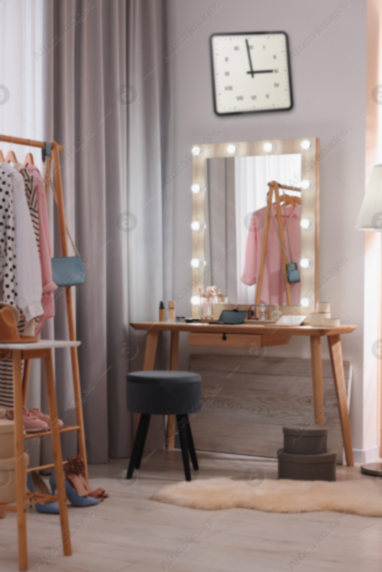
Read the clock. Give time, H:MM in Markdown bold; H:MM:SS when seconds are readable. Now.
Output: **2:59**
